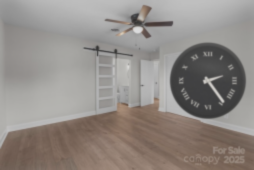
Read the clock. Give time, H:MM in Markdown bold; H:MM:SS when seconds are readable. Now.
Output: **2:24**
